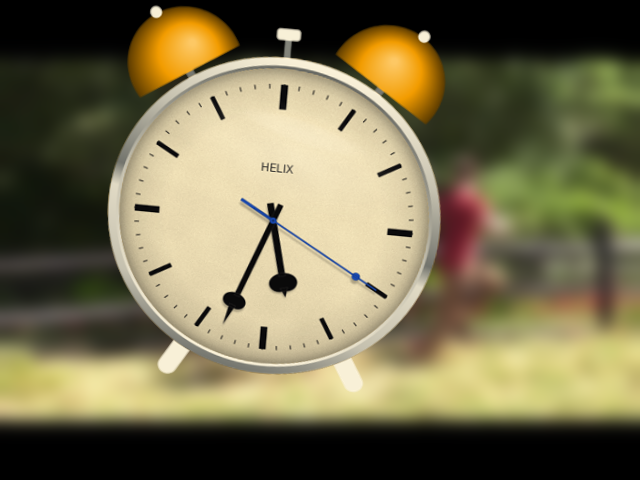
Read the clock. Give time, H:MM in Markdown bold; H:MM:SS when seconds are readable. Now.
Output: **5:33:20**
